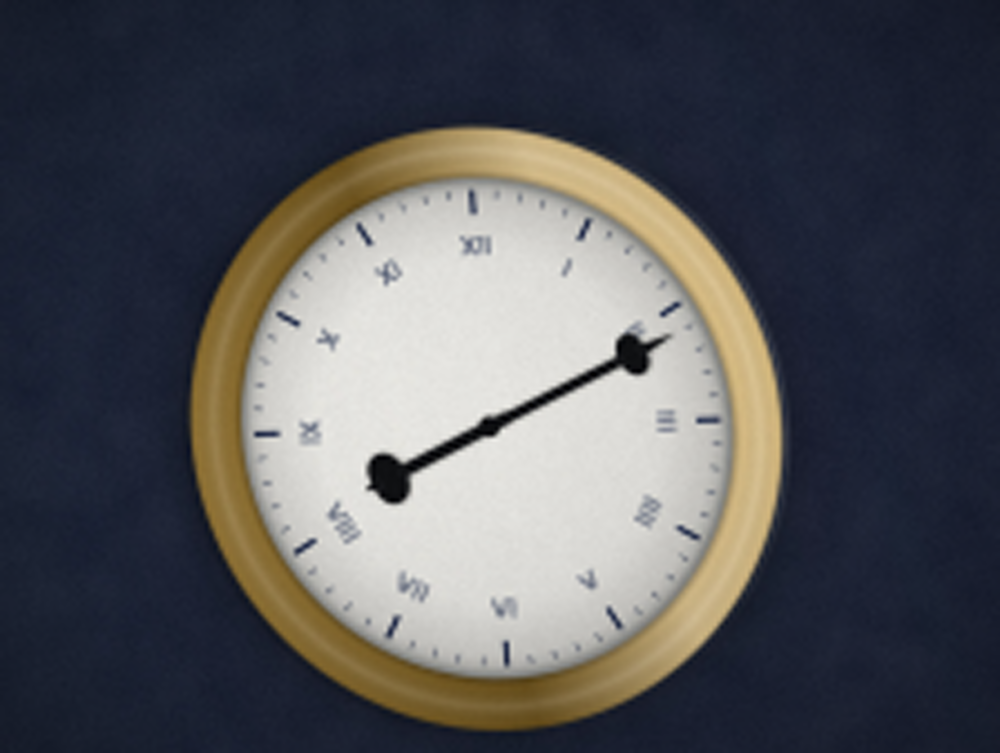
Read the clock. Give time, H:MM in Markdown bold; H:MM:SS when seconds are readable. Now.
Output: **8:11**
